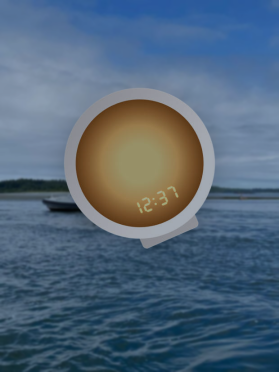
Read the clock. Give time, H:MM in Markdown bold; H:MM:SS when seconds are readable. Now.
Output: **12:37**
